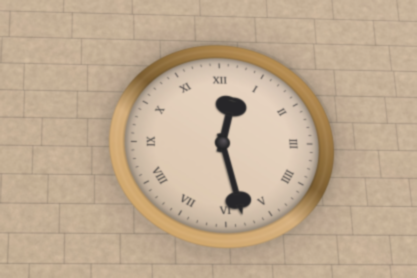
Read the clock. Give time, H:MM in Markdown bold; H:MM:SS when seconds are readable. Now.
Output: **12:28**
